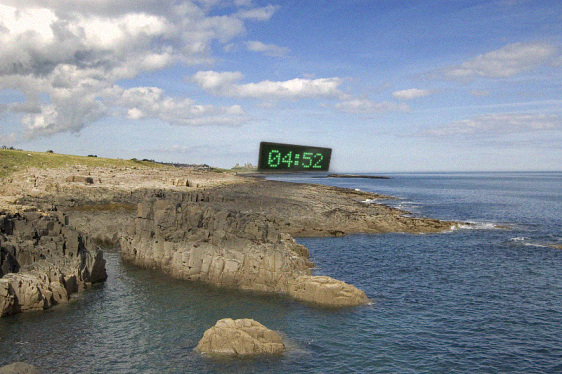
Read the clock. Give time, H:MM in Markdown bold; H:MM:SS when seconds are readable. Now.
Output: **4:52**
